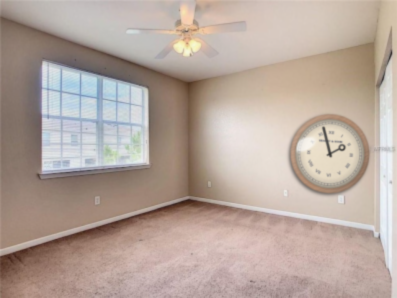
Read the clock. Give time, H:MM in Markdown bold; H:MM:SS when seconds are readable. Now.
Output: **1:57**
